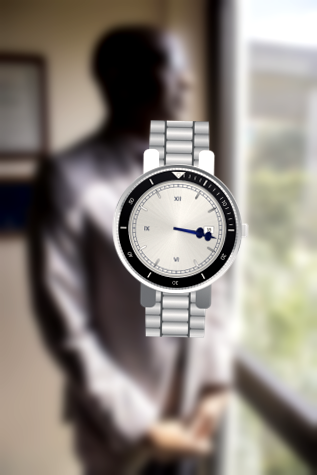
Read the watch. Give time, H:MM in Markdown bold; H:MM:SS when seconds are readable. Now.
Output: **3:17**
